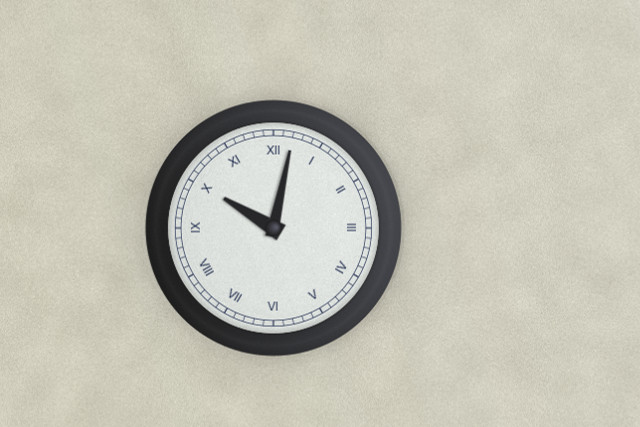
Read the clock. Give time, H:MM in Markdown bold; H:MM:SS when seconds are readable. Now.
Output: **10:02**
